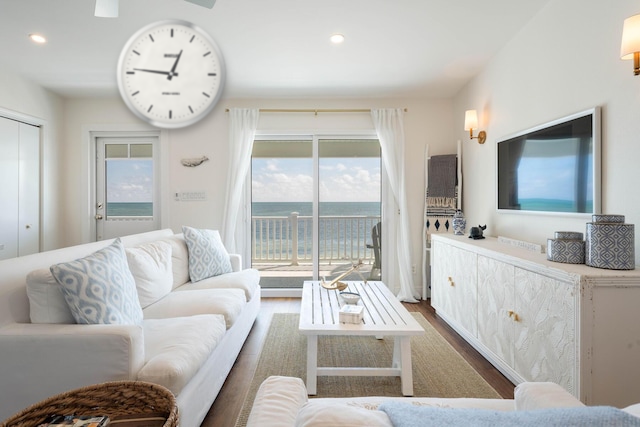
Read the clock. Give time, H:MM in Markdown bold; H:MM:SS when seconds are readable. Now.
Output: **12:46**
